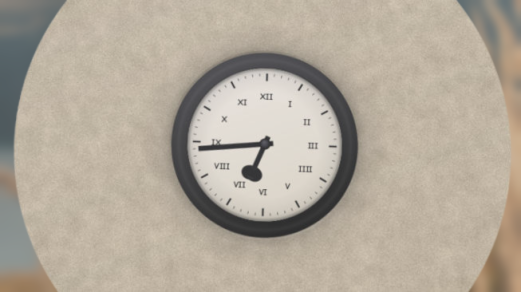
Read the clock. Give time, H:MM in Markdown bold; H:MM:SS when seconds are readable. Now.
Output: **6:44**
